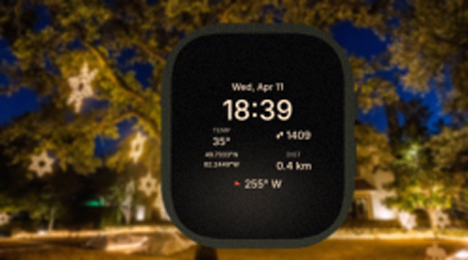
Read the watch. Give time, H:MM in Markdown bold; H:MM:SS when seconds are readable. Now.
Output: **18:39**
